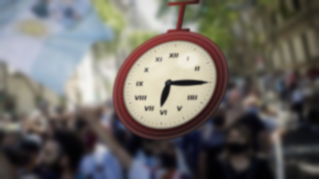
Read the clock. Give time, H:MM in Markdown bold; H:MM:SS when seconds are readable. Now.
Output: **6:15**
